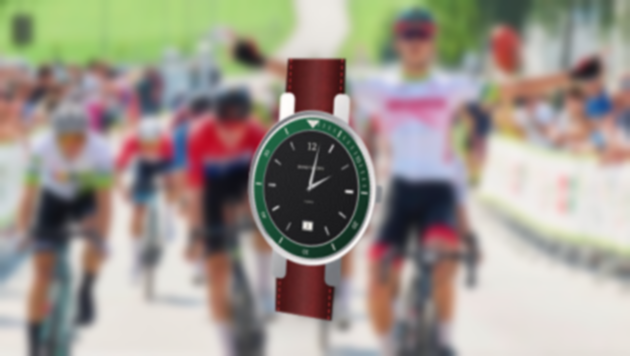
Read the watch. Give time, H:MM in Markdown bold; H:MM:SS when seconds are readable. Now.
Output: **2:02**
